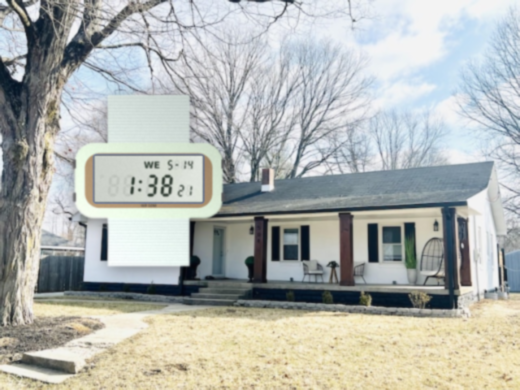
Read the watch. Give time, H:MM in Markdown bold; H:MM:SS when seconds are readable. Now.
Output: **1:38:21**
